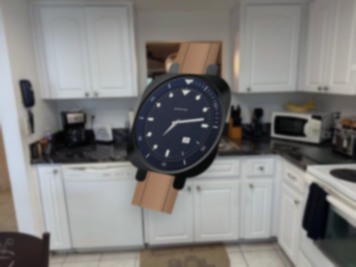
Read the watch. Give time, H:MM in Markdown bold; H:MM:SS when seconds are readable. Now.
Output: **7:13**
